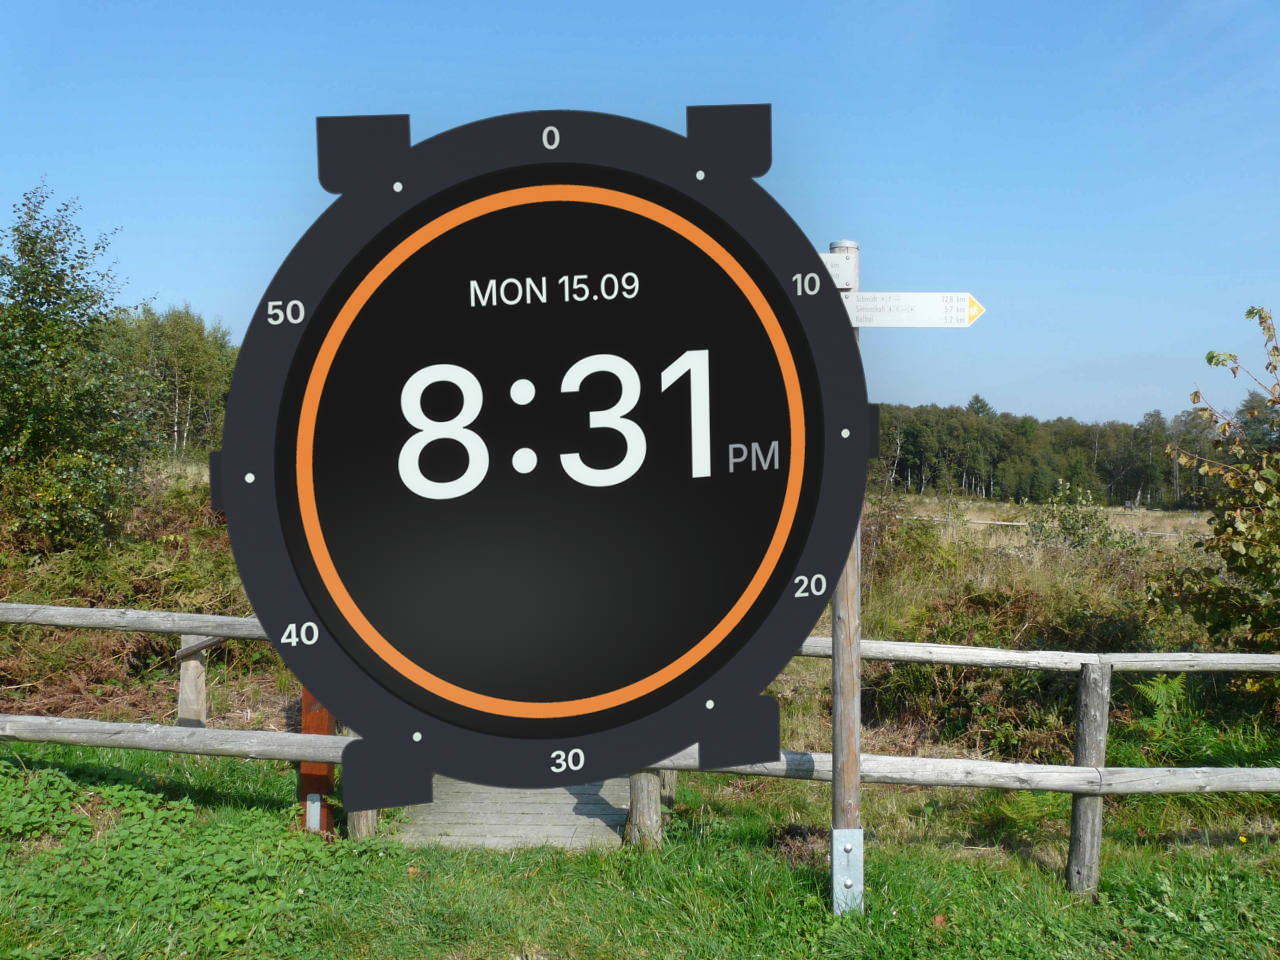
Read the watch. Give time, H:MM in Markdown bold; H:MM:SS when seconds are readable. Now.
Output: **8:31**
